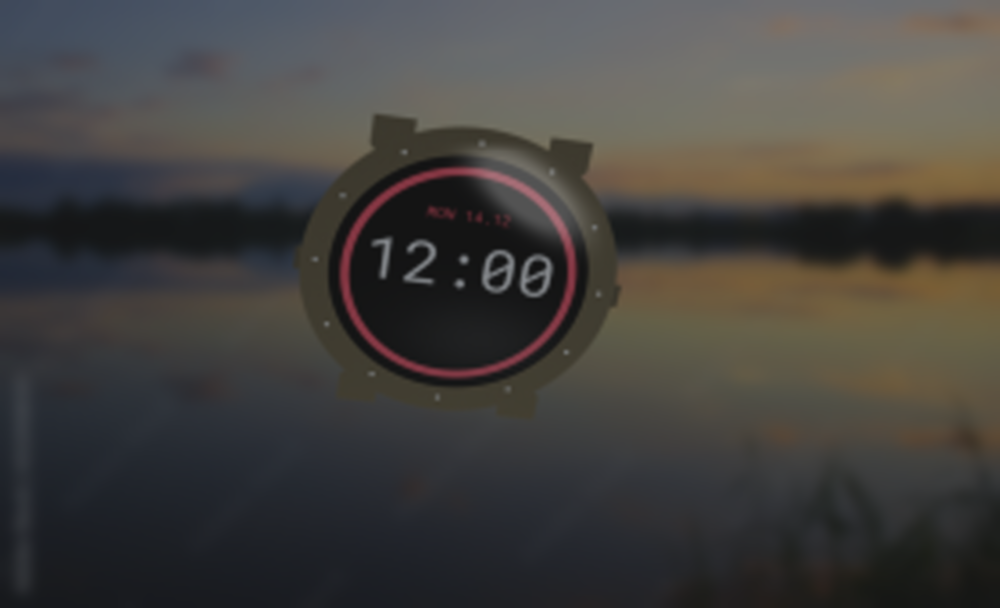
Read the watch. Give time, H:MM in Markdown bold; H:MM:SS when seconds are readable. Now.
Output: **12:00**
